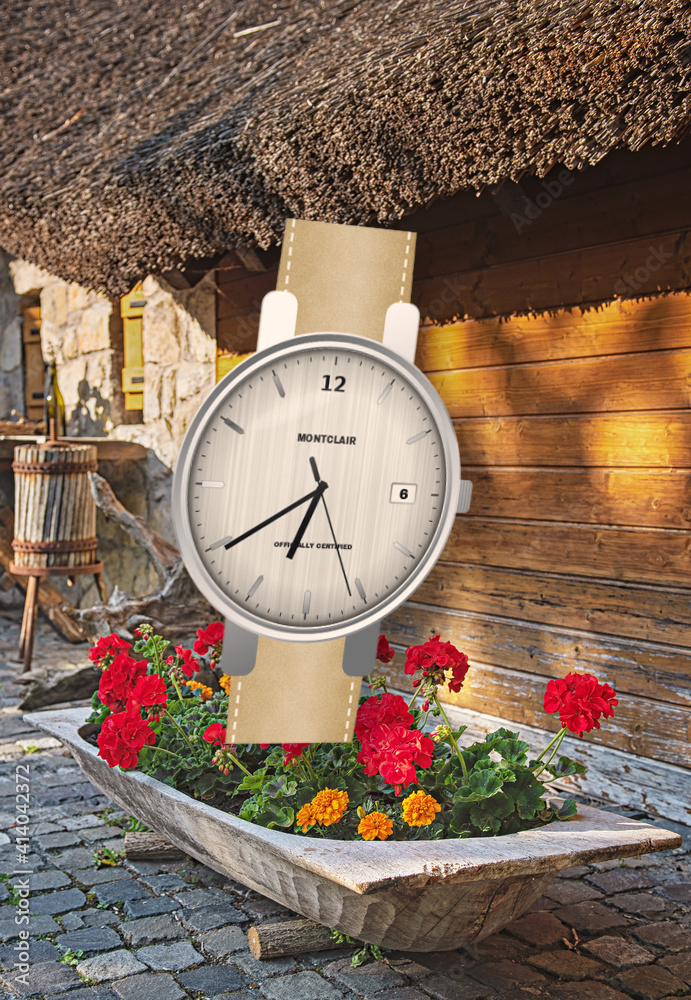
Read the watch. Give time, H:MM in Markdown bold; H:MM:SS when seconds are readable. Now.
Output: **6:39:26**
